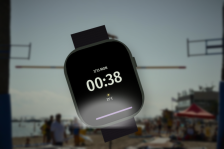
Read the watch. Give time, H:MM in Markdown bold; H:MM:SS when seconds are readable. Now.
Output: **0:38**
